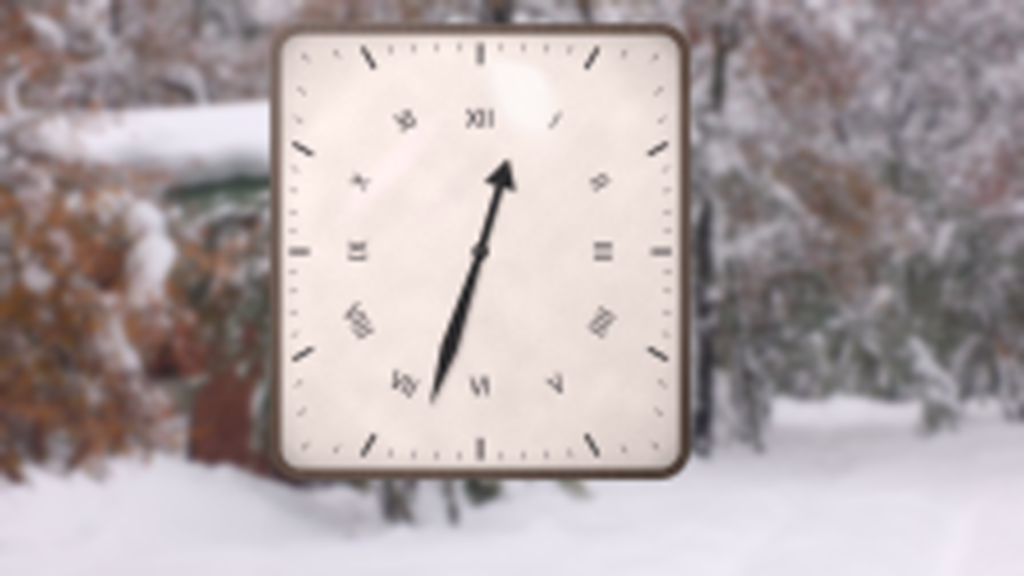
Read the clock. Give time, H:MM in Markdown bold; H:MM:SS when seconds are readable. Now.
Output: **12:33**
